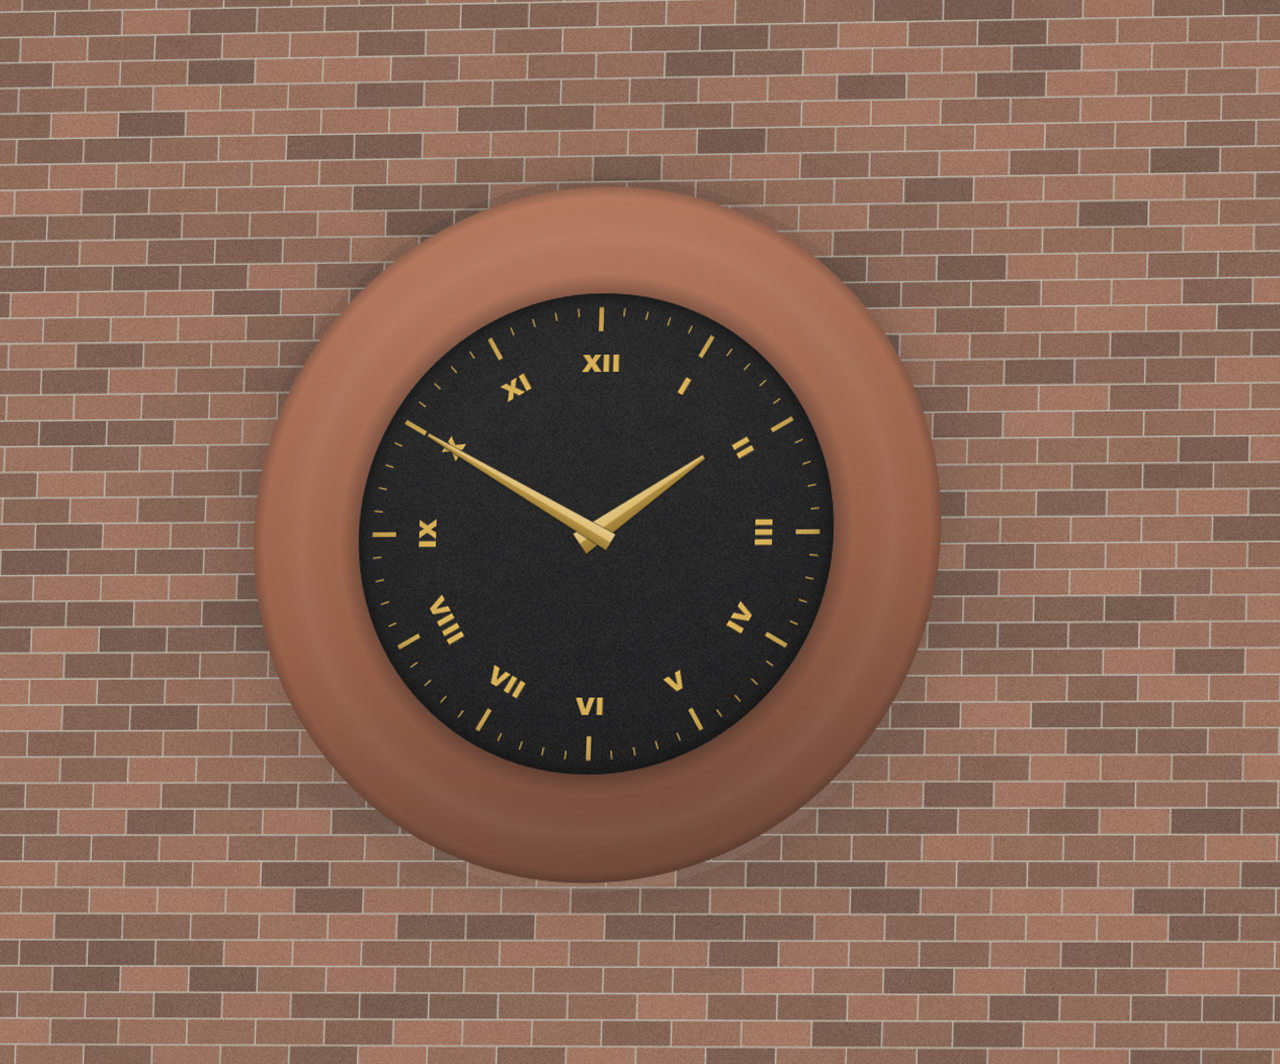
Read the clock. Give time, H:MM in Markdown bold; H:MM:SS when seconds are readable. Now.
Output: **1:50**
